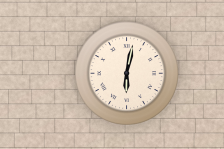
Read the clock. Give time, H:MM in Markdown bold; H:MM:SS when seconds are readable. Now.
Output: **6:02**
